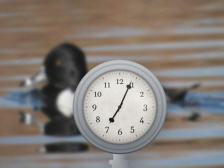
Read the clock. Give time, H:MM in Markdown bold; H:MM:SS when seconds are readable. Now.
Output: **7:04**
